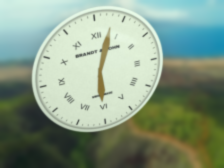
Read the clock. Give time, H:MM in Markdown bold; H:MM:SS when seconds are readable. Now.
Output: **6:03**
